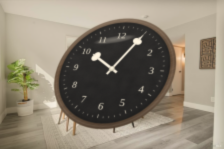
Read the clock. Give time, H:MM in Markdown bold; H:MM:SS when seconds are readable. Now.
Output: **10:05**
